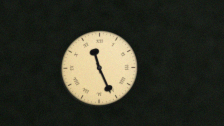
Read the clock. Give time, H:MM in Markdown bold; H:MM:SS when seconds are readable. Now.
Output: **11:26**
